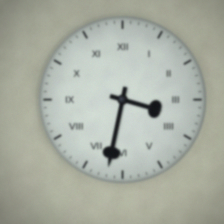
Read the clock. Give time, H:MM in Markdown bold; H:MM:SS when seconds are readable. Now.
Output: **3:32**
